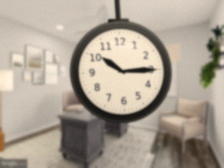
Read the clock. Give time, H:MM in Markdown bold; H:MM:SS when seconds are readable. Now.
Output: **10:15**
